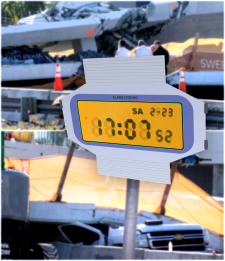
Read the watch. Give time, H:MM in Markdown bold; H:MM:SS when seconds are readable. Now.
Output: **17:07:52**
